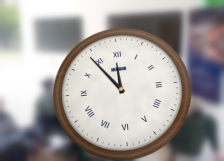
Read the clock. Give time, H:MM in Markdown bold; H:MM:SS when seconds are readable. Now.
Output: **11:54**
